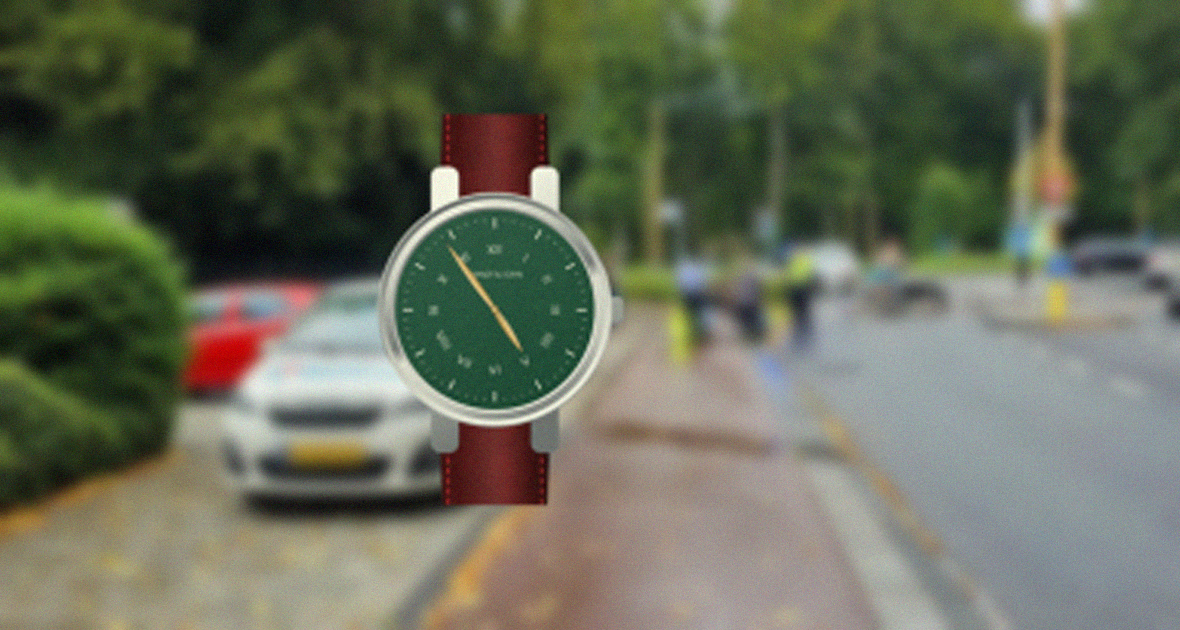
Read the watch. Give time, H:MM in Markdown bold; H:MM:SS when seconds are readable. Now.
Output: **4:54**
